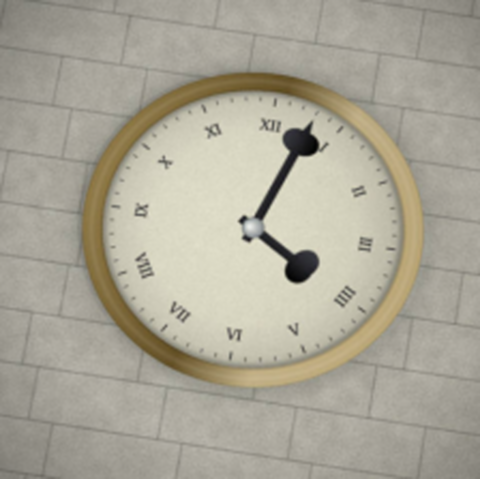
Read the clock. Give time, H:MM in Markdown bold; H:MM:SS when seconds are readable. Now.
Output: **4:03**
